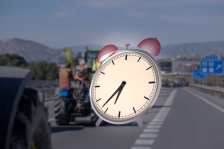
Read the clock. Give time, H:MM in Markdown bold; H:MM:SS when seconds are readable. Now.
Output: **6:37**
